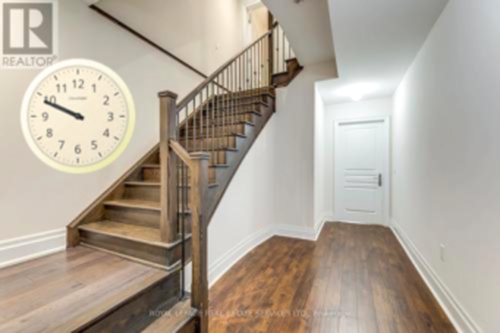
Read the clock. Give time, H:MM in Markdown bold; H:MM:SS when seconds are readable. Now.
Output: **9:49**
